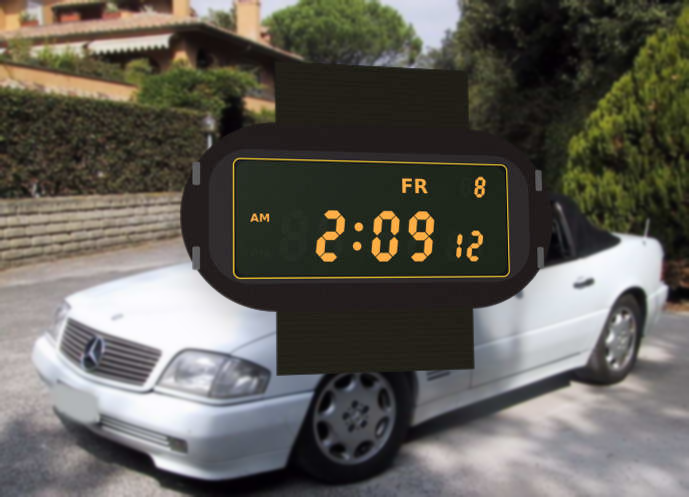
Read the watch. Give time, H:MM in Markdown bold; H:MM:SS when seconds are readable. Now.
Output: **2:09:12**
